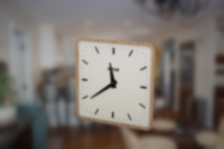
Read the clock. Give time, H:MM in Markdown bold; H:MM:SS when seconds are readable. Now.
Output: **11:39**
